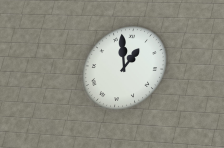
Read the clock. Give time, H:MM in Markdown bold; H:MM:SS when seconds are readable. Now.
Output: **12:57**
